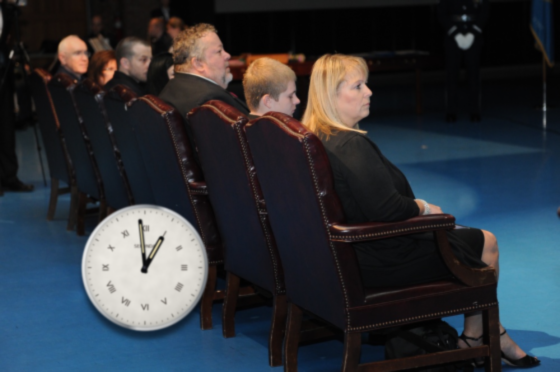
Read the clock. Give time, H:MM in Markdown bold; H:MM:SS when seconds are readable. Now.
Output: **12:59**
